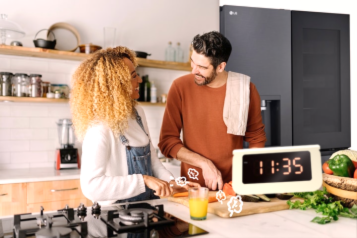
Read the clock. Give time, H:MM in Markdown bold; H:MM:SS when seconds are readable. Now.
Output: **11:35**
